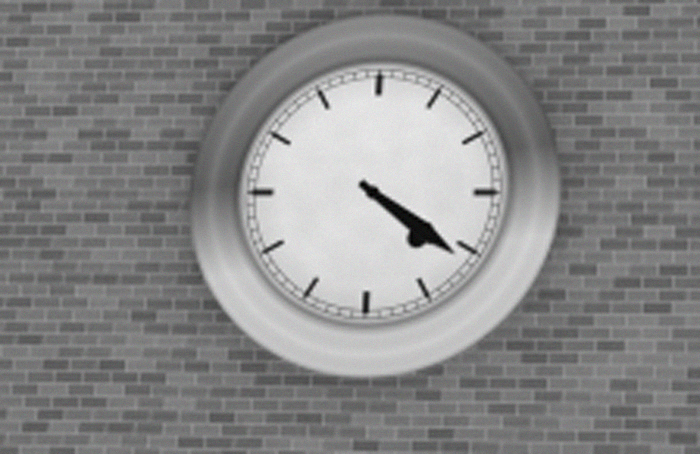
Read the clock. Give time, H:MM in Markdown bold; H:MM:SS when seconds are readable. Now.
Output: **4:21**
